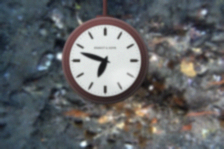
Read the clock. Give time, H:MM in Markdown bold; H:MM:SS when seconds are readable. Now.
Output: **6:48**
